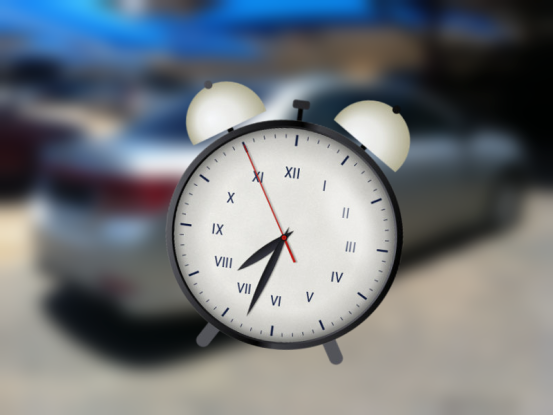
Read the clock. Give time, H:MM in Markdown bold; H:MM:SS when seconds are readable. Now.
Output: **7:32:55**
